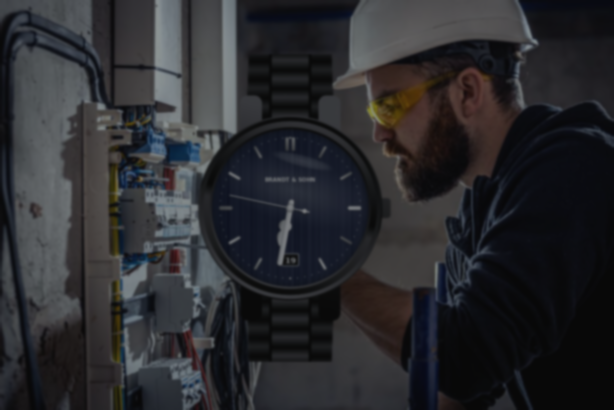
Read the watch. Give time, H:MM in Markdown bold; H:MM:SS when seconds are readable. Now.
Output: **6:31:47**
